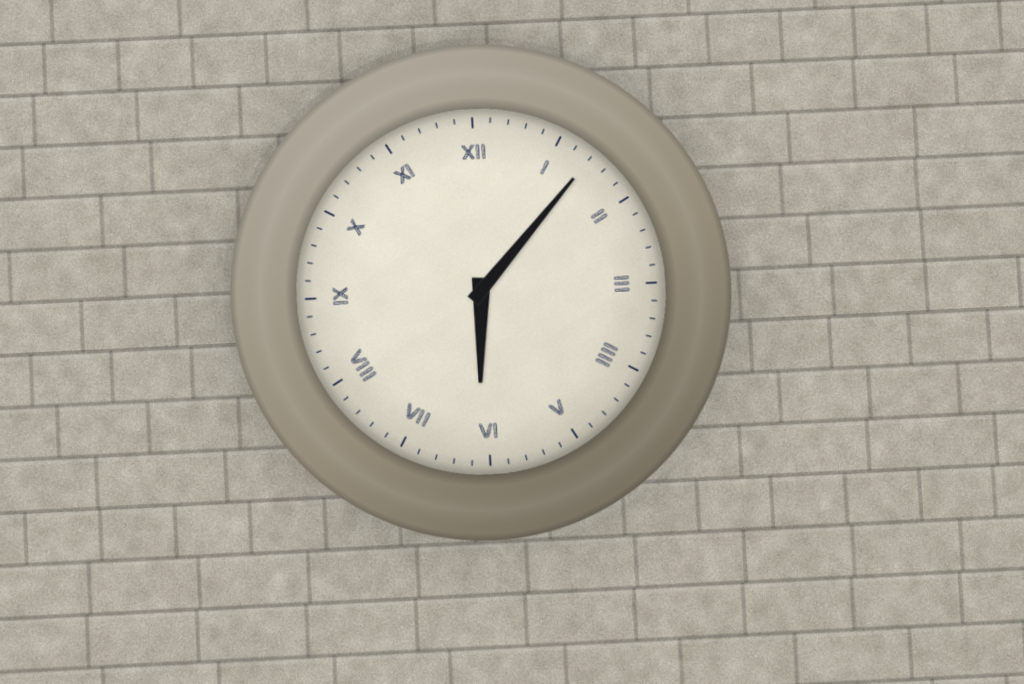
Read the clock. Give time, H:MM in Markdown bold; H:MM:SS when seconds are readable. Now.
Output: **6:07**
